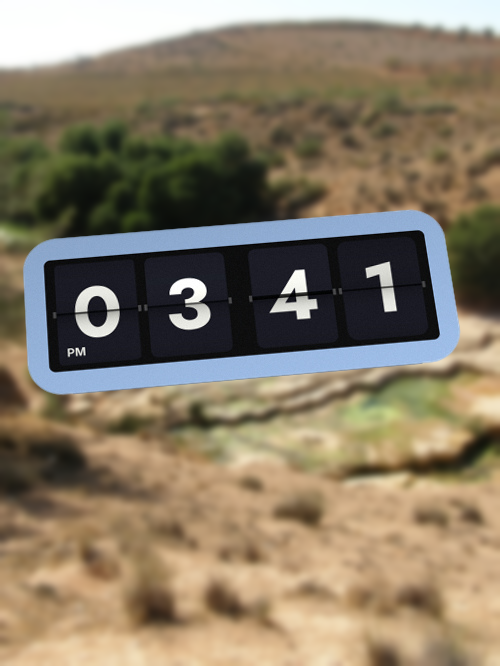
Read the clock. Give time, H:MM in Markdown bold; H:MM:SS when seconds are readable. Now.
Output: **3:41**
